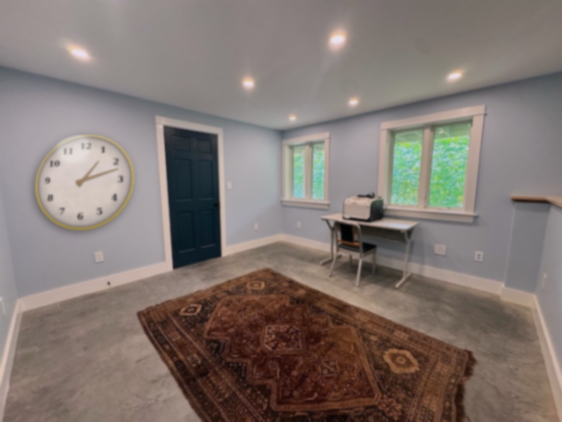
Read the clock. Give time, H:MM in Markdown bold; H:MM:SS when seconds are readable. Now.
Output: **1:12**
